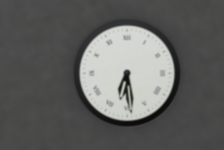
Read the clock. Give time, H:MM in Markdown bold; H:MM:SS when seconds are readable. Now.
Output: **6:29**
